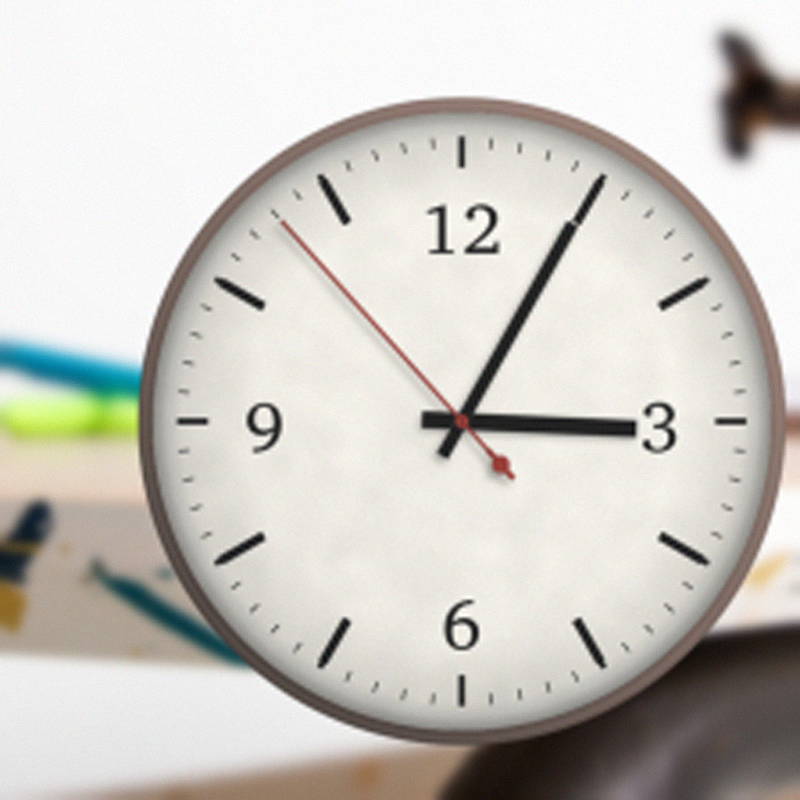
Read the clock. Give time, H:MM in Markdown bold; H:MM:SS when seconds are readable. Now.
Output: **3:04:53**
